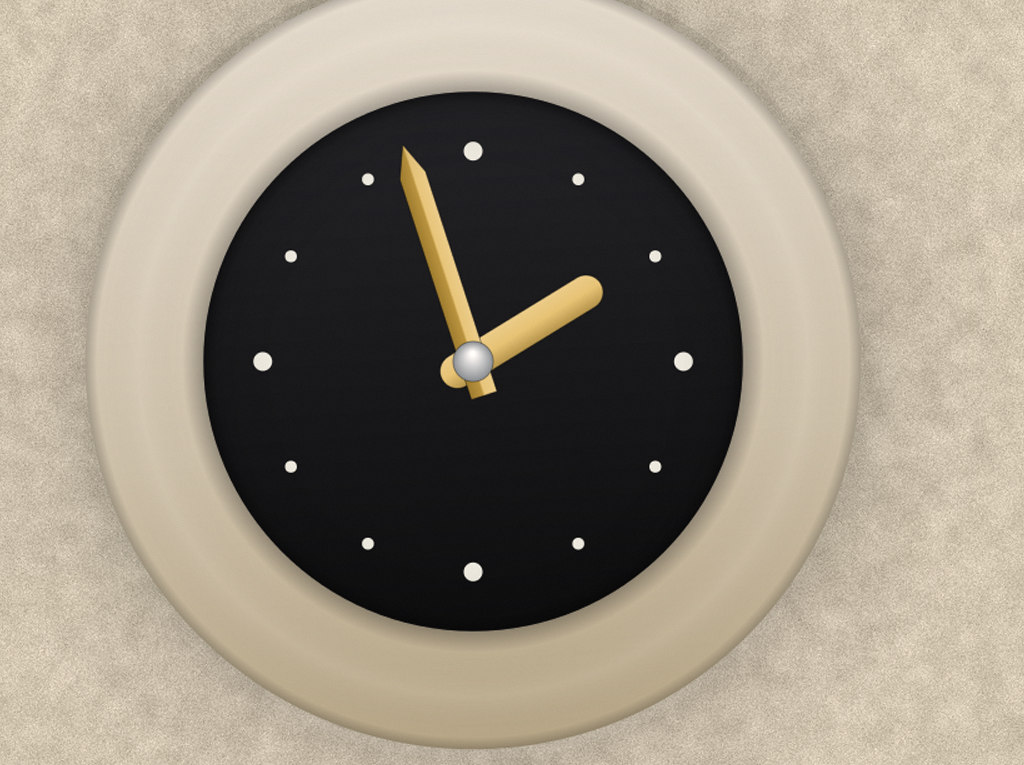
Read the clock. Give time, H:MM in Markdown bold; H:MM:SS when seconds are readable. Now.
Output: **1:57**
